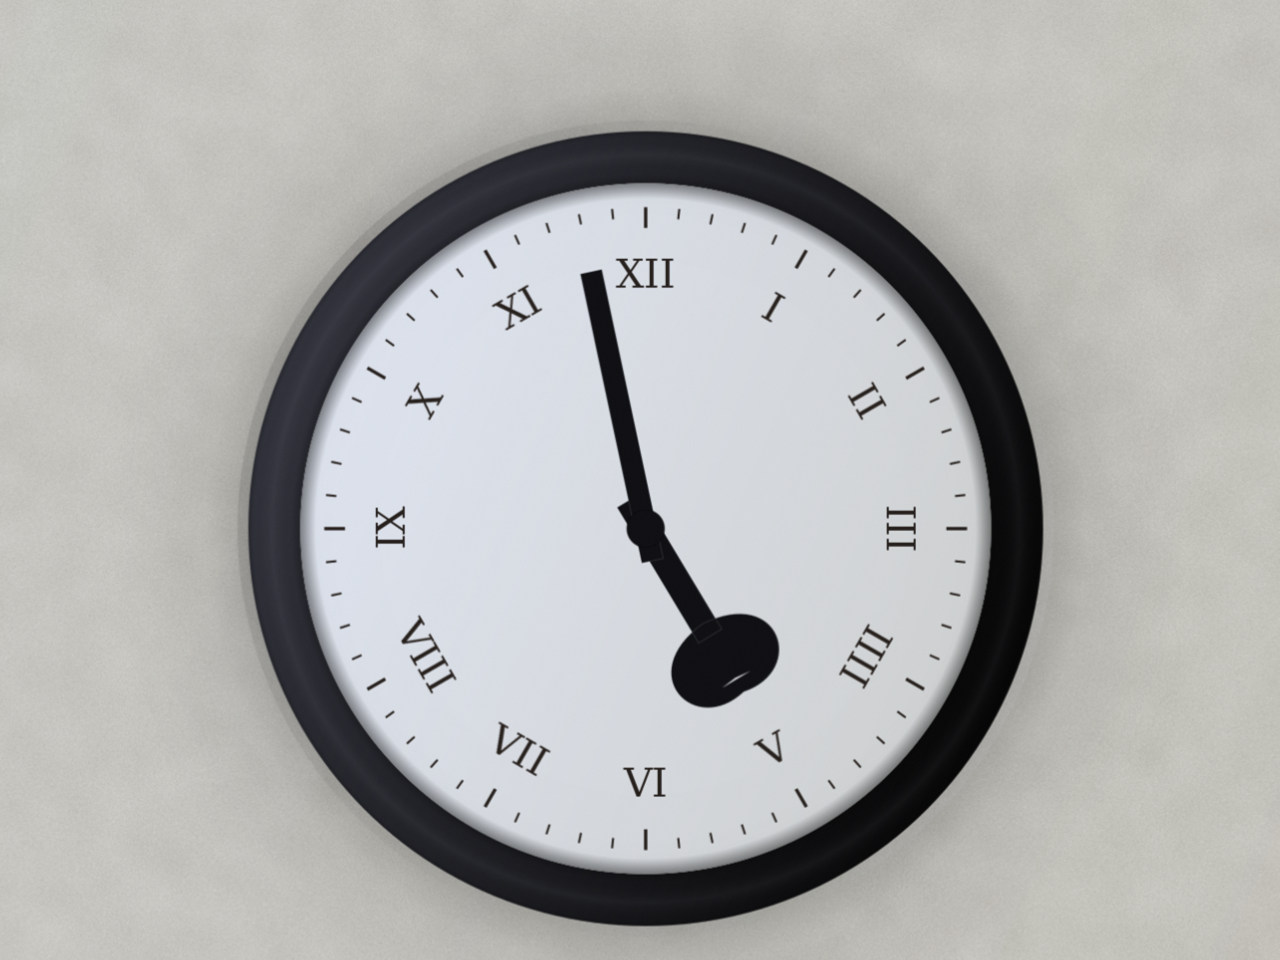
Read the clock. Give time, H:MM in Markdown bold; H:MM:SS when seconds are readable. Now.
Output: **4:58**
